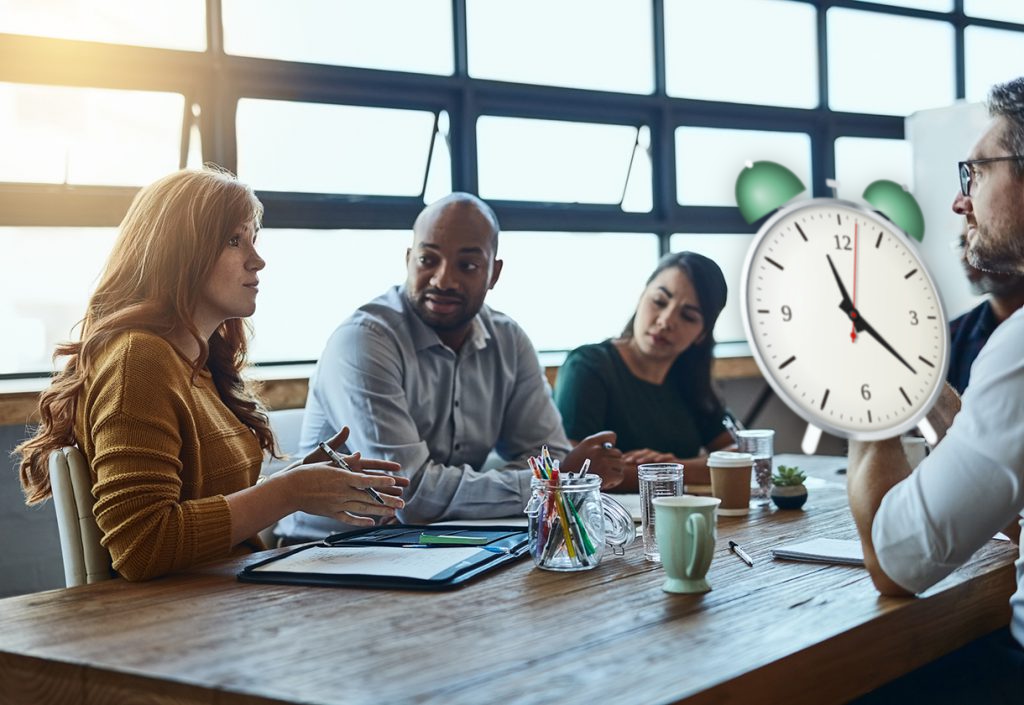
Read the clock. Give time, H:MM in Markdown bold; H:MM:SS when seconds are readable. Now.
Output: **11:22:02**
